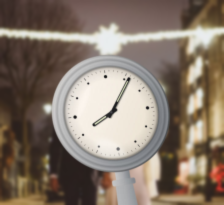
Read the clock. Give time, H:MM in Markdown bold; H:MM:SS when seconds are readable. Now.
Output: **8:06**
